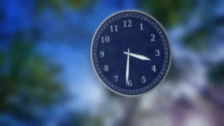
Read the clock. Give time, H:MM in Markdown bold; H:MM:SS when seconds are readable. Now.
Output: **3:31**
